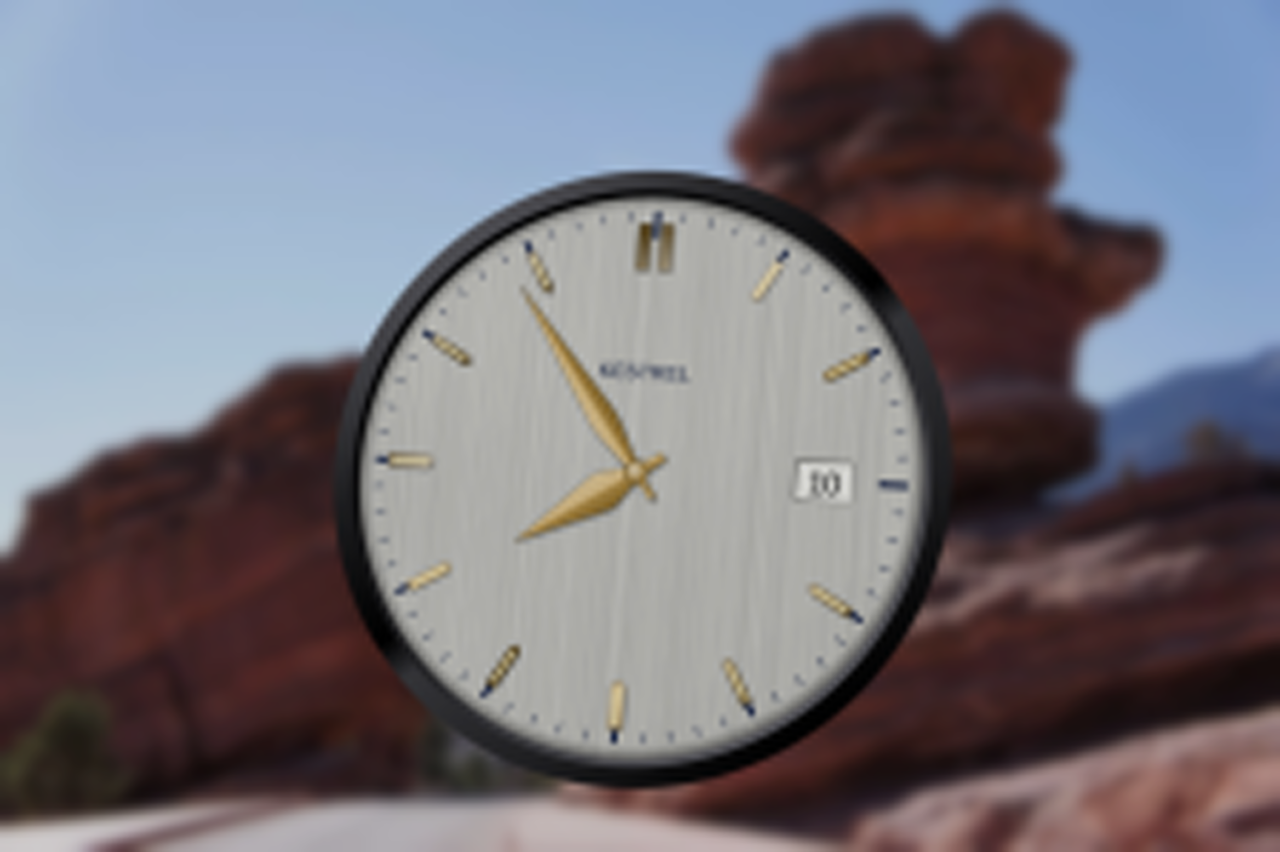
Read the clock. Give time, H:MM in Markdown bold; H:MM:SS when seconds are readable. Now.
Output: **7:54**
